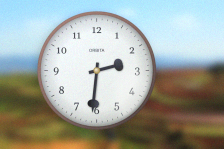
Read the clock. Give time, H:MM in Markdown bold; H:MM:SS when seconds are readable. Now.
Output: **2:31**
